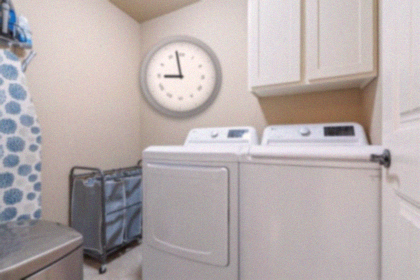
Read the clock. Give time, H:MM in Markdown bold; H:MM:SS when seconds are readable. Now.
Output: **8:58**
